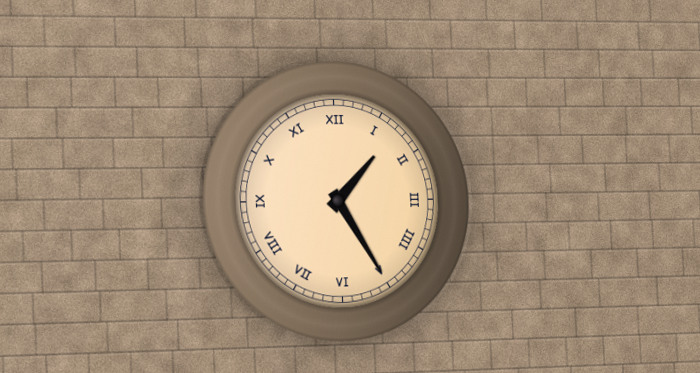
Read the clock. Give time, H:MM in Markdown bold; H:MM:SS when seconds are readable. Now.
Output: **1:25**
